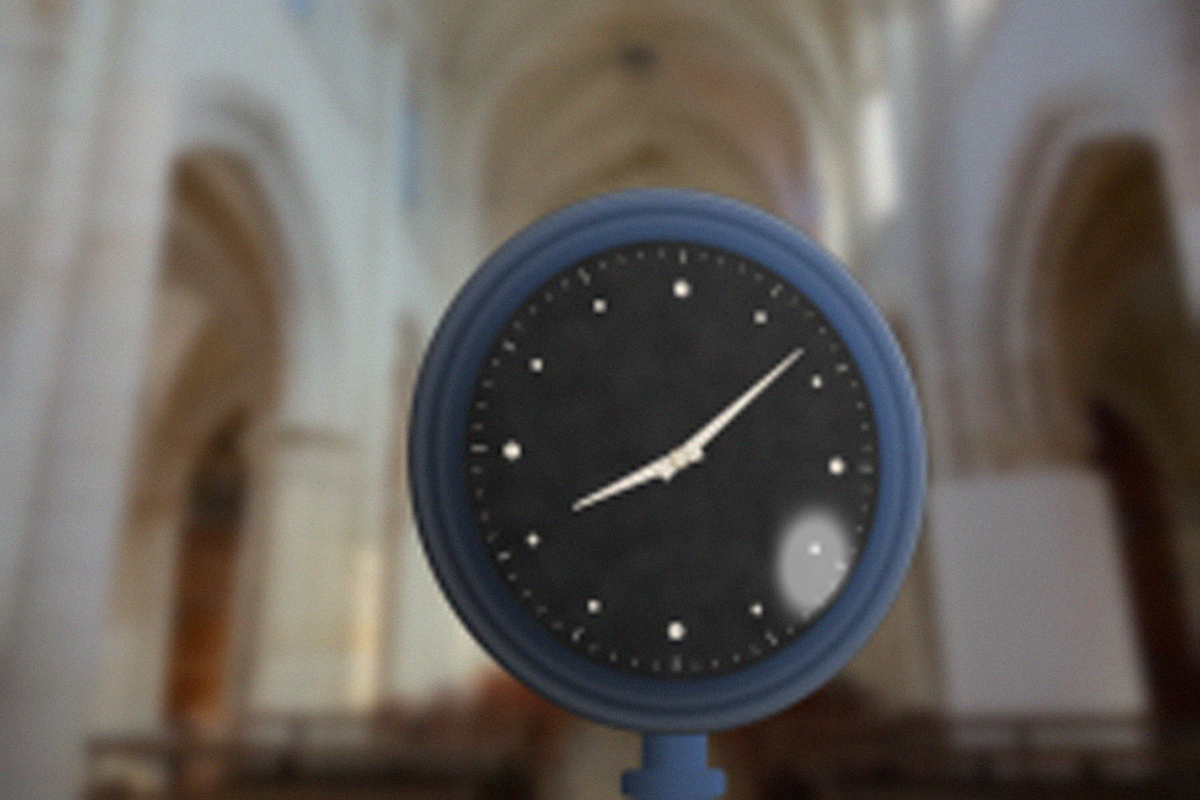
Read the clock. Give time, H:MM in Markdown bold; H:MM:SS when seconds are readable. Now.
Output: **8:08**
